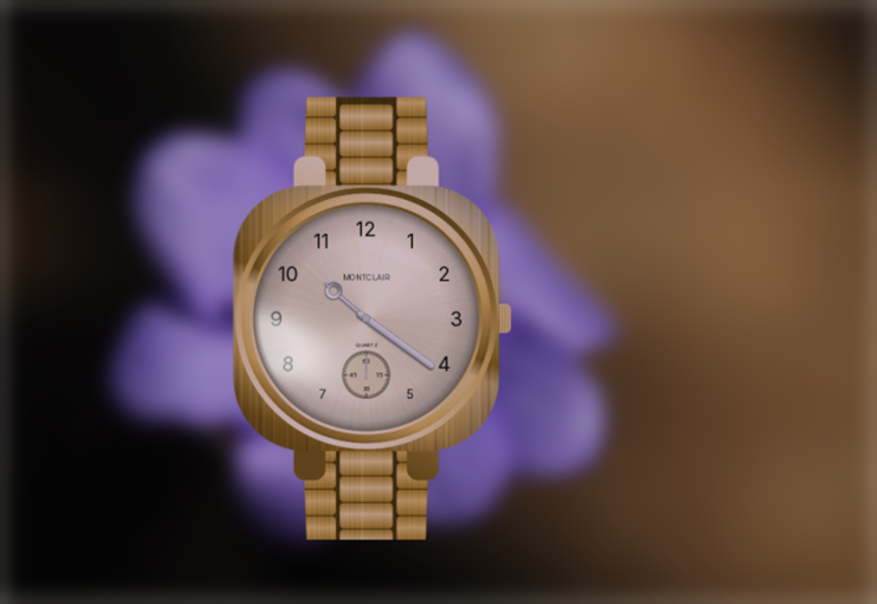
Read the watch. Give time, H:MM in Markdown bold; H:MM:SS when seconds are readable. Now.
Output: **10:21**
